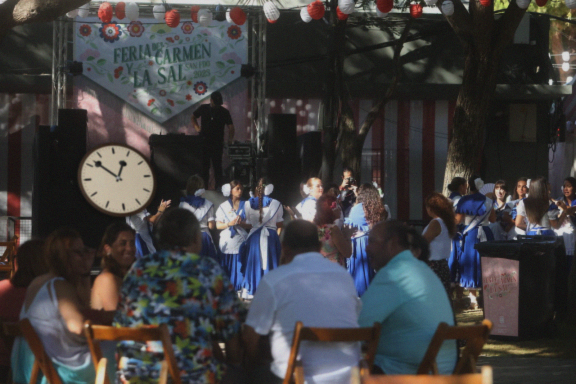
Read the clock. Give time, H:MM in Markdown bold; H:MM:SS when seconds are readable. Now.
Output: **12:52**
